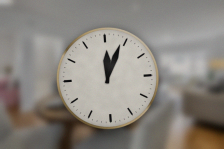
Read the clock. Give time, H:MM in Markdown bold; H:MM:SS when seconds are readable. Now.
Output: **12:04**
